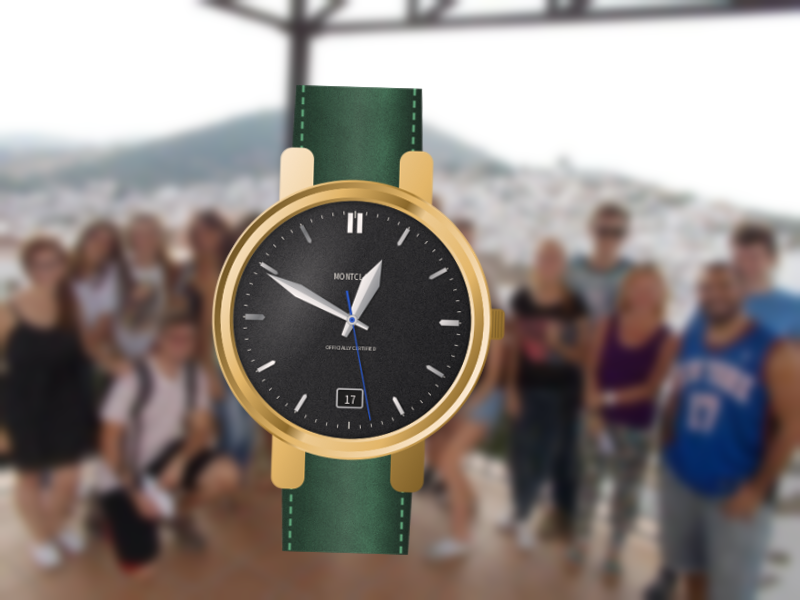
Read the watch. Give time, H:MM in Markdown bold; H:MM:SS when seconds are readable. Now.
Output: **12:49:28**
